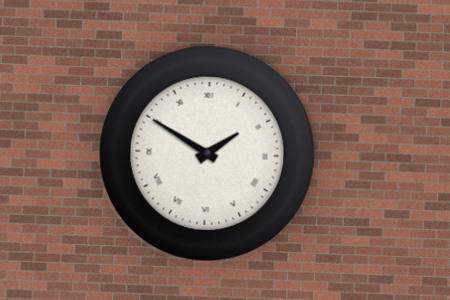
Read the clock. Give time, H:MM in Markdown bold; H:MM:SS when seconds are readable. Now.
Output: **1:50**
